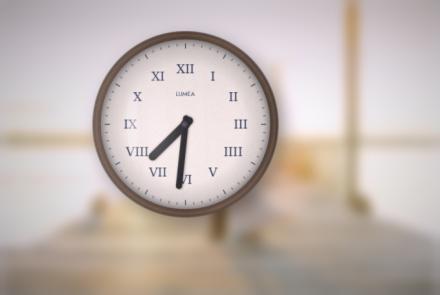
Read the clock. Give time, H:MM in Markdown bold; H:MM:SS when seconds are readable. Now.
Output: **7:31**
